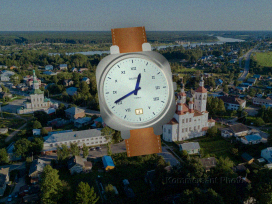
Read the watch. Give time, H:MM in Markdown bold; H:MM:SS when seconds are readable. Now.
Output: **12:41**
